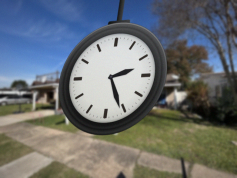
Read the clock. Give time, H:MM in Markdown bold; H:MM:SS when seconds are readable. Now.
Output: **2:26**
